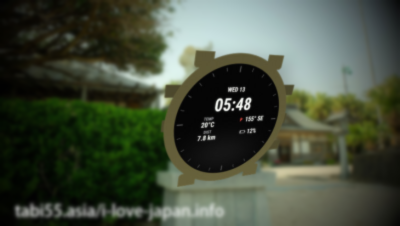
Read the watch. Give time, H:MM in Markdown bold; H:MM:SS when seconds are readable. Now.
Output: **5:48**
